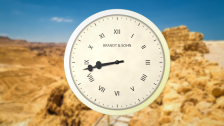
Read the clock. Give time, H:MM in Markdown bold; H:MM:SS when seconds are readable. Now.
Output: **8:43**
